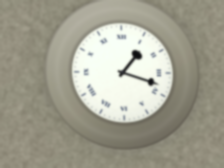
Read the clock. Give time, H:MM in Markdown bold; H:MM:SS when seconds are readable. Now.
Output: **1:18**
